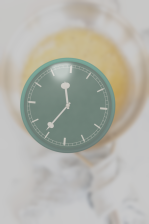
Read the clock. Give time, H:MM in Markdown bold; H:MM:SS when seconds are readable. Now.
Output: **11:36**
